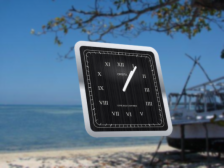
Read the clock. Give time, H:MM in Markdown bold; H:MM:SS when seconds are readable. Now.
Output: **1:06**
